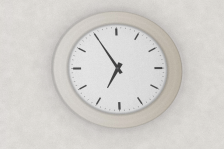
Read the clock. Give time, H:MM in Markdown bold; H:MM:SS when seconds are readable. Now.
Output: **6:55**
